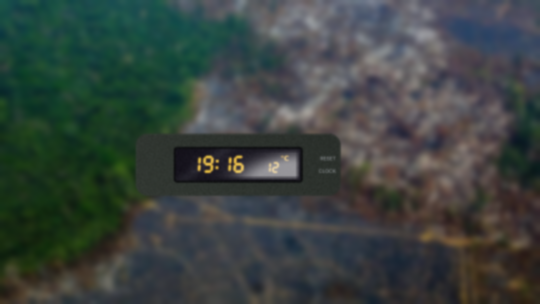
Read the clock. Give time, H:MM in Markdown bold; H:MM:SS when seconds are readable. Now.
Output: **19:16**
